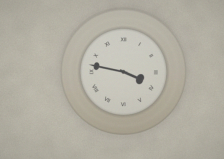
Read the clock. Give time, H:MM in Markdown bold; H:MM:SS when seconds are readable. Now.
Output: **3:47**
